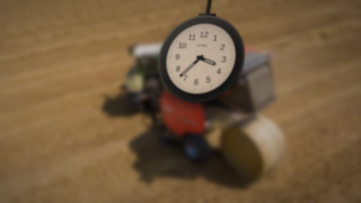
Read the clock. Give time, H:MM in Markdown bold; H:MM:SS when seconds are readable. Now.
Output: **3:37**
